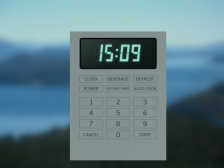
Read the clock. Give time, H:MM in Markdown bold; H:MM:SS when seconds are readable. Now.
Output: **15:09**
